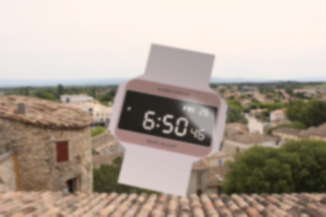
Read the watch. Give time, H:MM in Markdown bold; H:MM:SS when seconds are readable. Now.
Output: **6:50**
